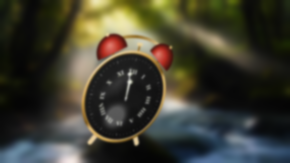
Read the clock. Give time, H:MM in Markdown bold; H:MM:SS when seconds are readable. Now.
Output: **11:59**
